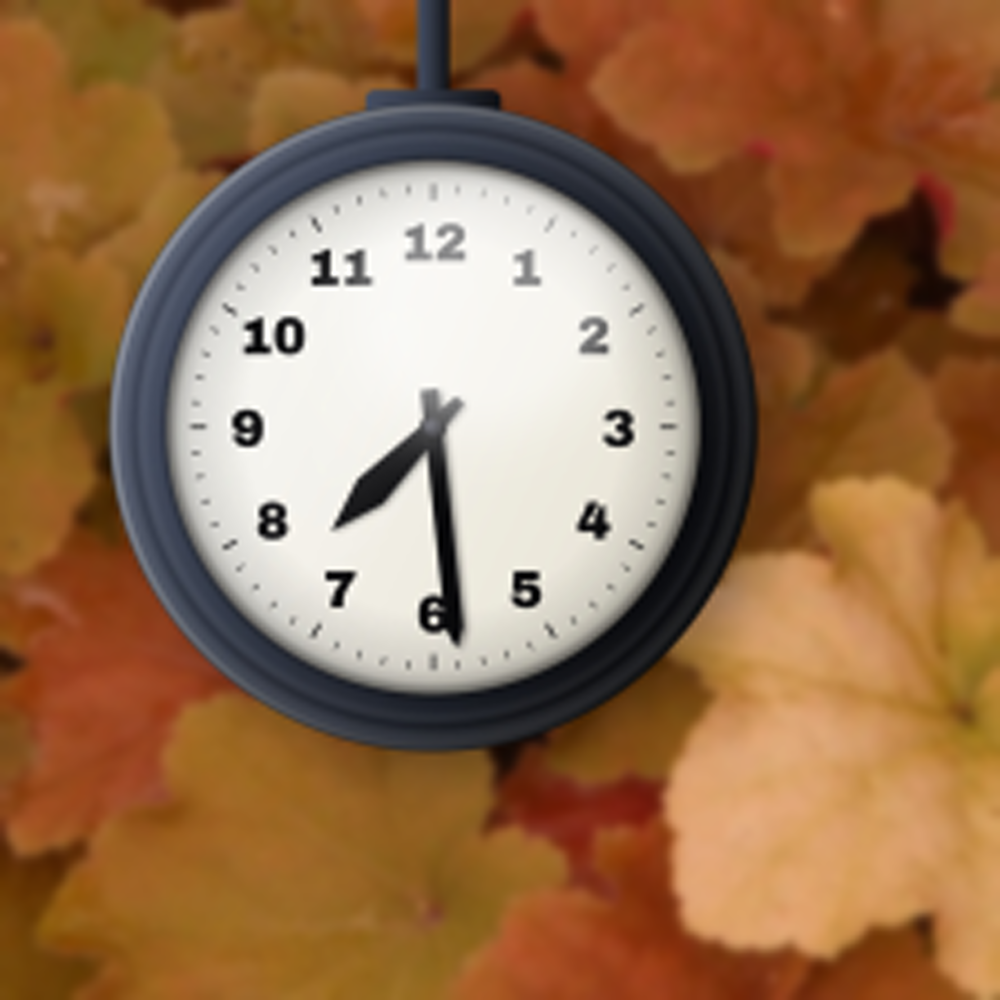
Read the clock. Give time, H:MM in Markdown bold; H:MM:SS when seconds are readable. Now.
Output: **7:29**
